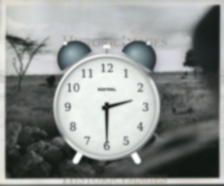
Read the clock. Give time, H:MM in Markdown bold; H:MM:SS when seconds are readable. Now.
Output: **2:30**
